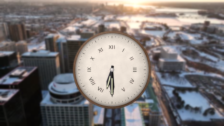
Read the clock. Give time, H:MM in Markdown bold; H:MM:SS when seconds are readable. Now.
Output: **6:30**
